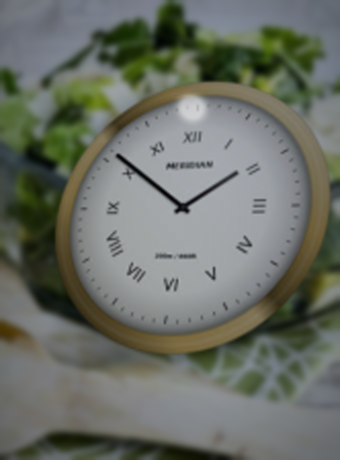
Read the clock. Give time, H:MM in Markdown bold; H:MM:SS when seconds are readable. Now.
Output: **1:51**
